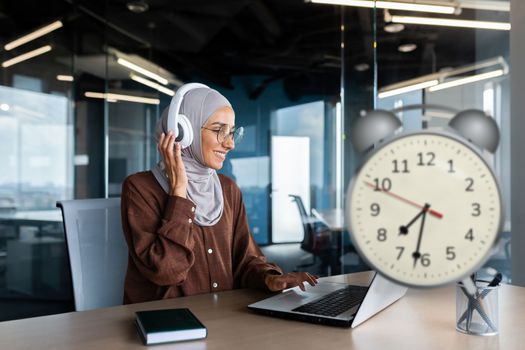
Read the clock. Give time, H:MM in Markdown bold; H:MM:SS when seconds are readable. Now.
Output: **7:31:49**
